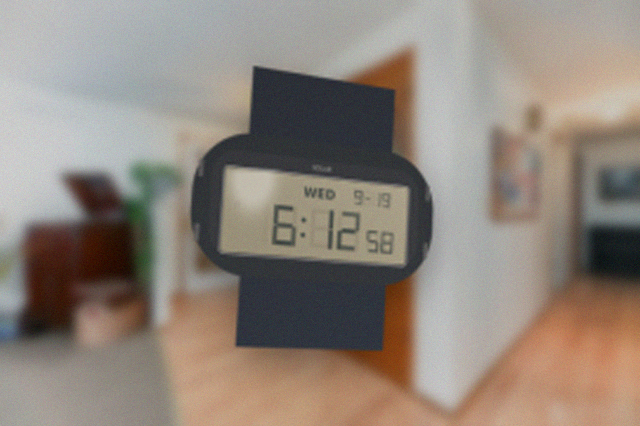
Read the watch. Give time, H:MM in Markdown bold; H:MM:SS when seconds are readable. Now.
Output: **6:12:58**
